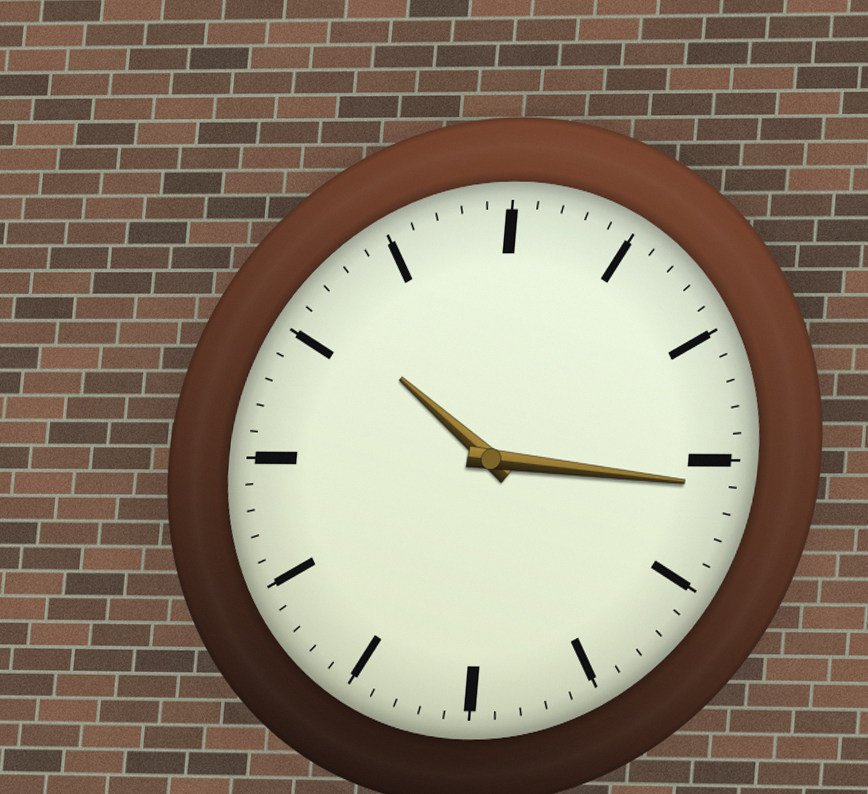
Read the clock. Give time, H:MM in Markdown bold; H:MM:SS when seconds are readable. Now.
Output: **10:16**
